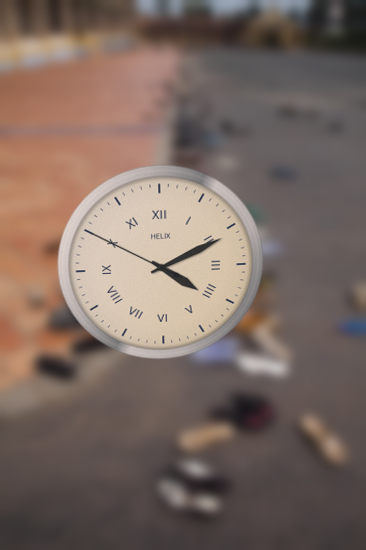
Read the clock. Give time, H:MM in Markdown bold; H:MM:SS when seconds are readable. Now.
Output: **4:10:50**
